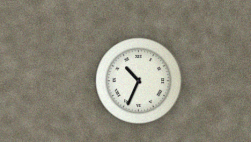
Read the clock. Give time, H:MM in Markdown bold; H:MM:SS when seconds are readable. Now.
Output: **10:34**
